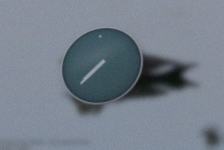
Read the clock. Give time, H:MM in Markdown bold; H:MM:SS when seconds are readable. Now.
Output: **7:38**
